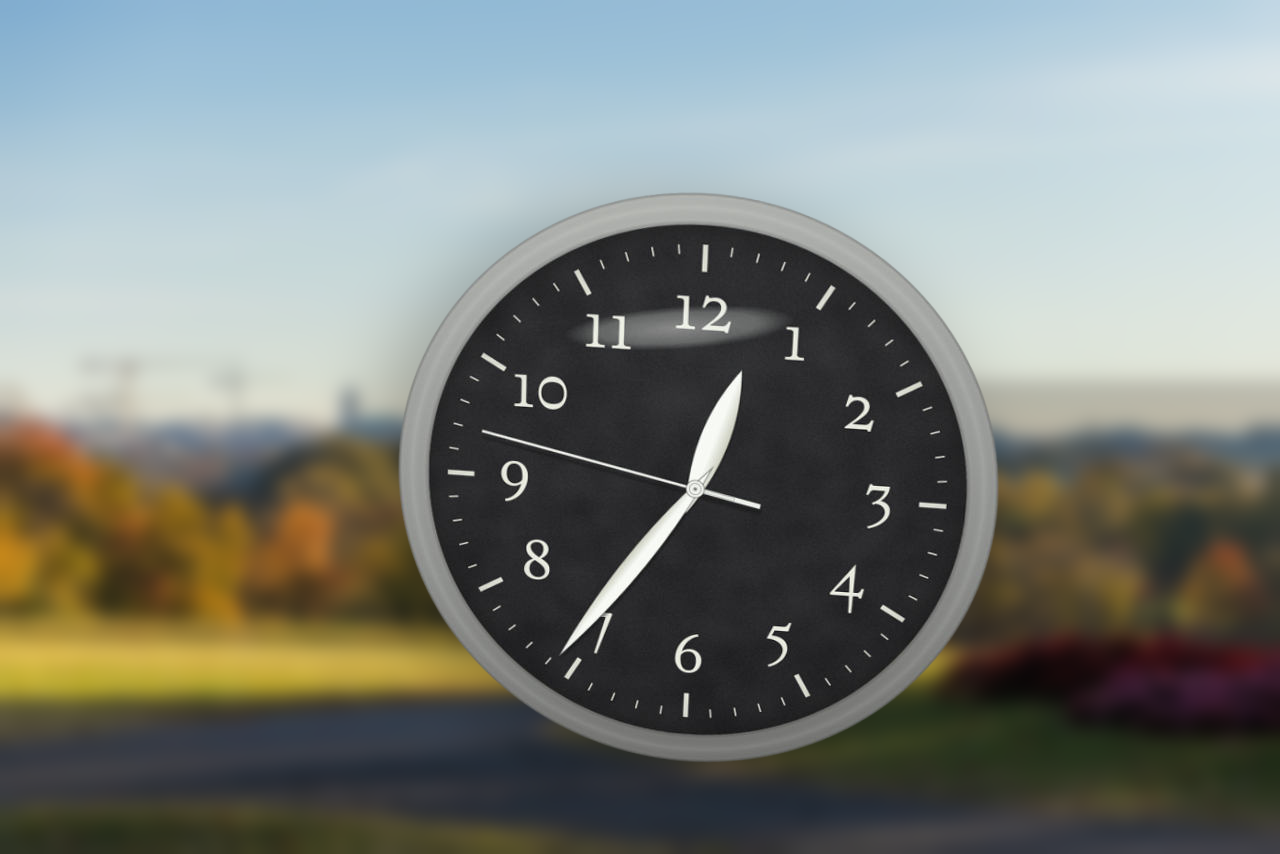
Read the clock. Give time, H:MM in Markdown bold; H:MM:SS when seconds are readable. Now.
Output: **12:35:47**
